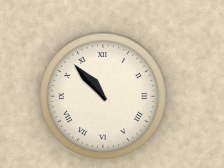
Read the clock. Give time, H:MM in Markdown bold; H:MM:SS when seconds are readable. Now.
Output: **10:53**
